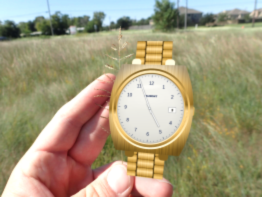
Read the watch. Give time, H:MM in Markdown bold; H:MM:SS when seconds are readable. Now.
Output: **4:56**
